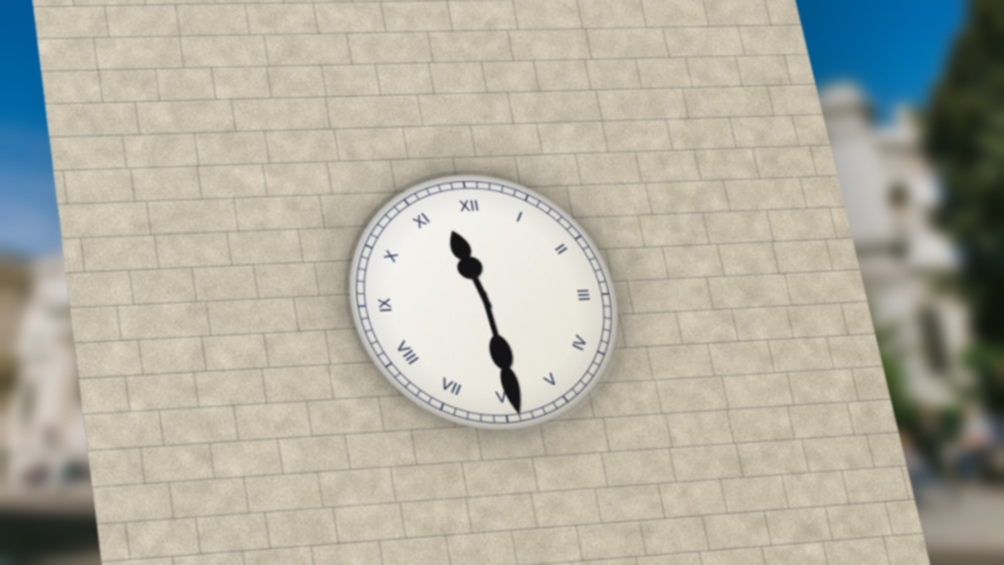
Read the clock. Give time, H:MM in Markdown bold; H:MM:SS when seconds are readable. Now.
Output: **11:29**
